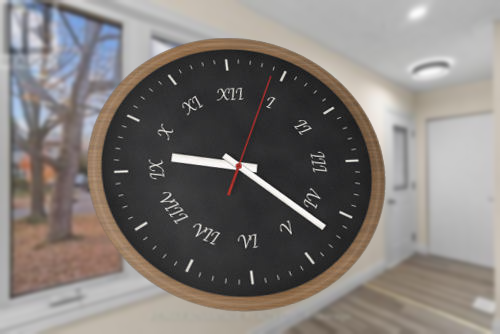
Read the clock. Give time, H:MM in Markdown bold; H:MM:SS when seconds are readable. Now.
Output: **9:22:04**
